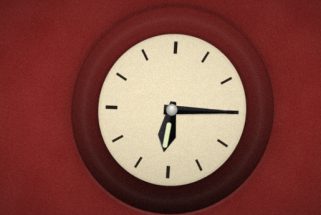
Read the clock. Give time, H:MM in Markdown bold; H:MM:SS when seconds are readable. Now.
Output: **6:15**
